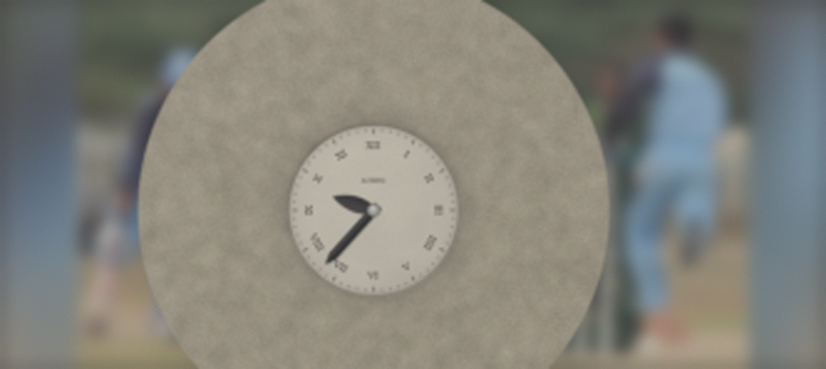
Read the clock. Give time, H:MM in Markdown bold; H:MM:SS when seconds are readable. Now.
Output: **9:37**
